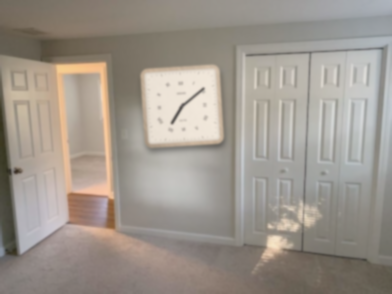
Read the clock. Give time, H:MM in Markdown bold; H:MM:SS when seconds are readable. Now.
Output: **7:09**
